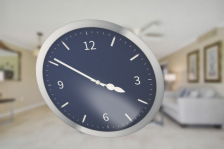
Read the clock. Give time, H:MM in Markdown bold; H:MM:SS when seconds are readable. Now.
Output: **3:51**
